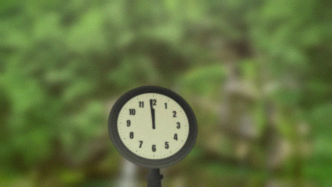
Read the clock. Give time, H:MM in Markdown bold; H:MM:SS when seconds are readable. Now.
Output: **11:59**
